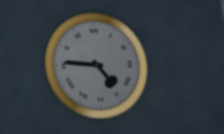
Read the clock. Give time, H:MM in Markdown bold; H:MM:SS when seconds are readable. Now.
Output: **4:46**
